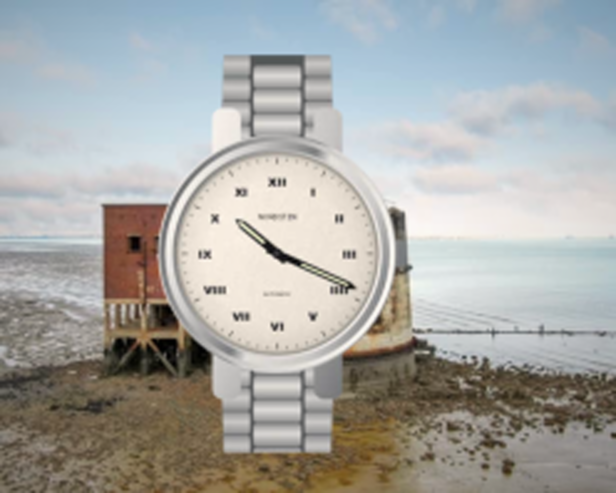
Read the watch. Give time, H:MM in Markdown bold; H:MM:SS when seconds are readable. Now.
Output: **10:19**
